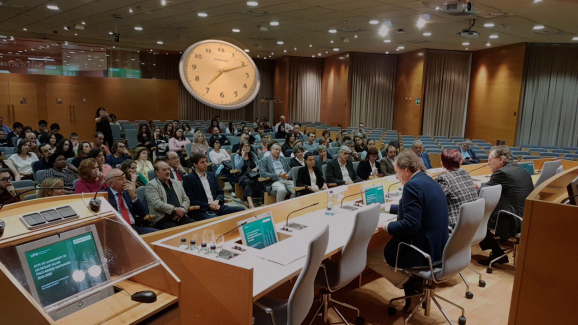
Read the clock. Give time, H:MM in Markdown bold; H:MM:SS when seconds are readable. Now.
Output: **7:11**
